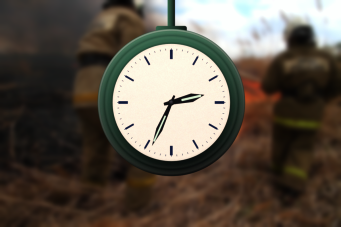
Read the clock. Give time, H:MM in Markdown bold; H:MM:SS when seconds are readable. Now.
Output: **2:34**
